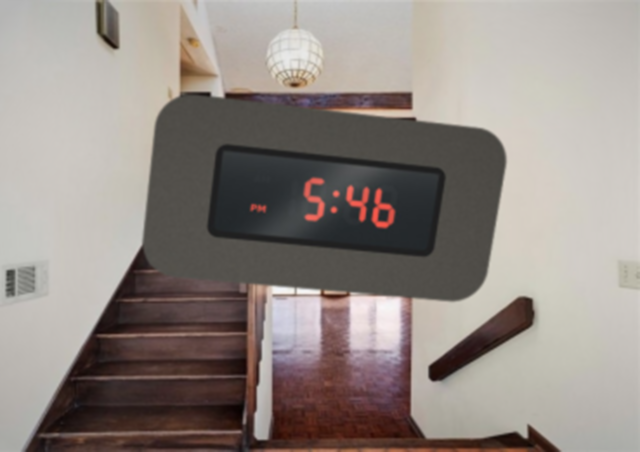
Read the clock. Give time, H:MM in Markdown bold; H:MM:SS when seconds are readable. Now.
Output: **5:46**
